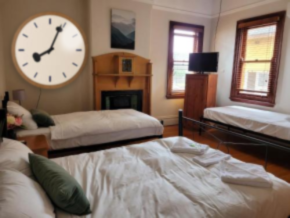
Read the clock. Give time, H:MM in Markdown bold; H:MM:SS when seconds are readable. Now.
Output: **8:04**
